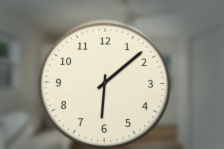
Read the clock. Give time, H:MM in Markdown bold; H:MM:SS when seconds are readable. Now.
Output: **6:08**
